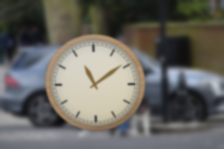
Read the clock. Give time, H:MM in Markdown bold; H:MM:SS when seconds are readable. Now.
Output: **11:09**
